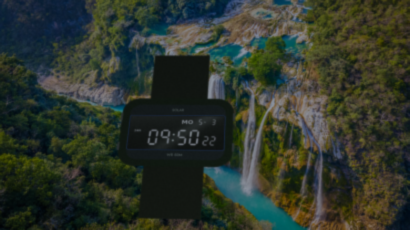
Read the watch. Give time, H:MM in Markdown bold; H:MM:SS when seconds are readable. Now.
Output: **9:50:22**
